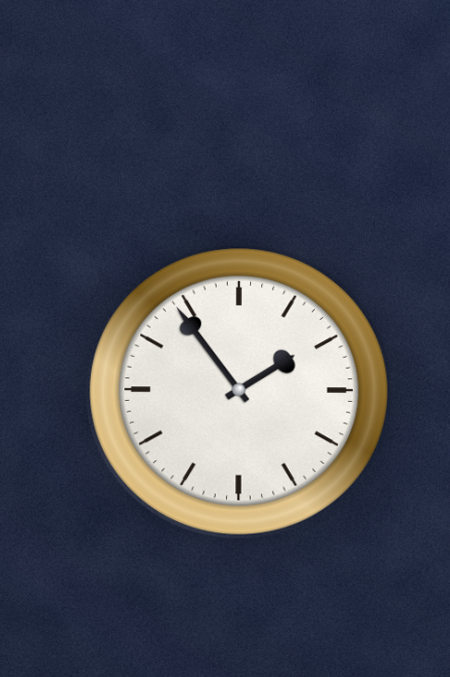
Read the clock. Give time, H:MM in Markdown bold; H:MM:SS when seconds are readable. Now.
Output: **1:54**
